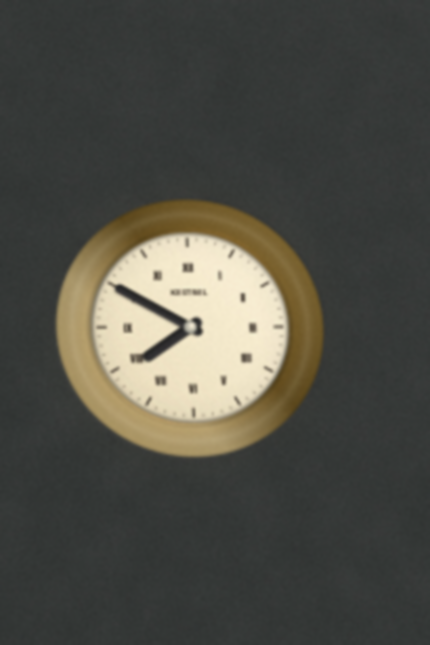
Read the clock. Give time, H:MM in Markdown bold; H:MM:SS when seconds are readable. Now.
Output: **7:50**
